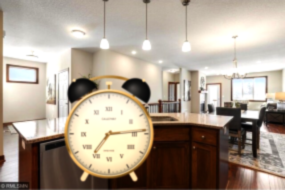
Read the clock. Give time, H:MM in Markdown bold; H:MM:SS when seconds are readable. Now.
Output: **7:14**
